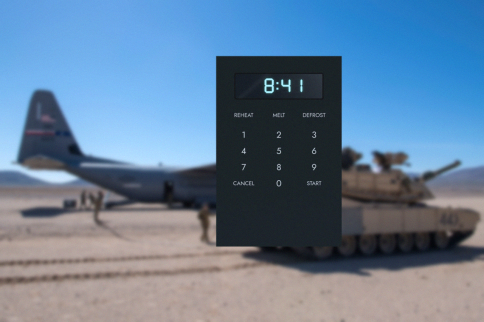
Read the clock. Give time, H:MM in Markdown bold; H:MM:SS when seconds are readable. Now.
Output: **8:41**
